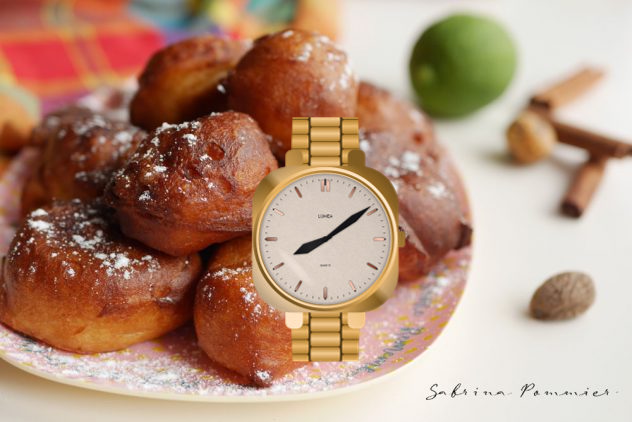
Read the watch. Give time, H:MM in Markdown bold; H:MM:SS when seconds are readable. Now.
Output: **8:09**
